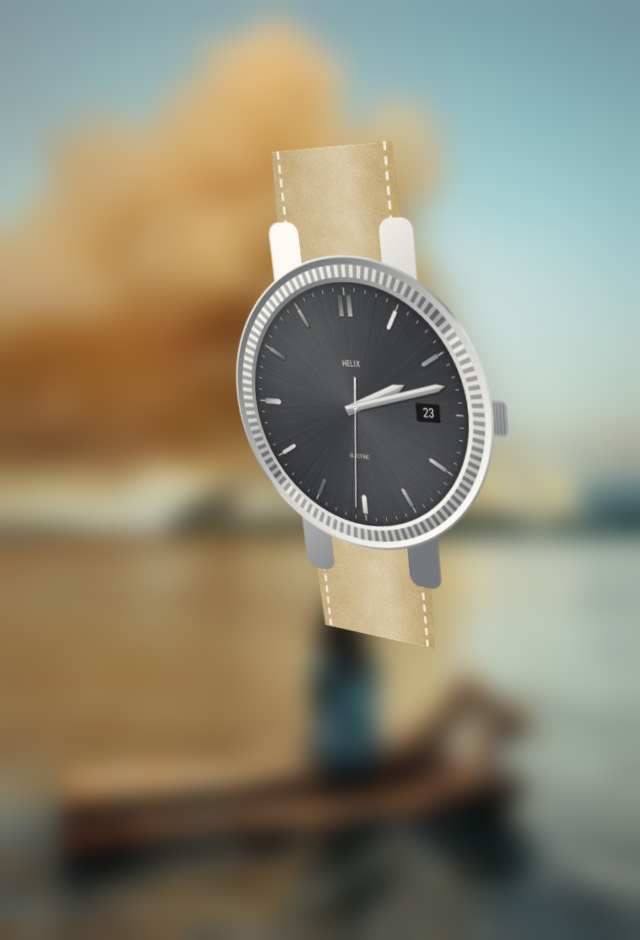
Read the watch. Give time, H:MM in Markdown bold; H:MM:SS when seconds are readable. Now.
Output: **2:12:31**
